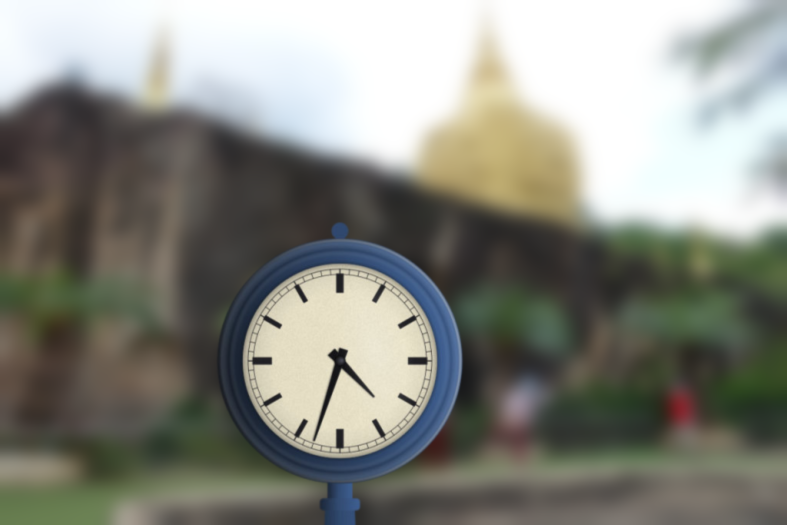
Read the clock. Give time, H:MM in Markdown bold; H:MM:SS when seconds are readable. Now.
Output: **4:33**
